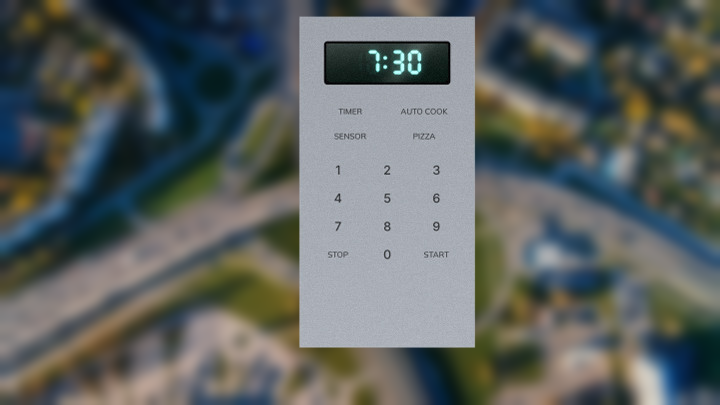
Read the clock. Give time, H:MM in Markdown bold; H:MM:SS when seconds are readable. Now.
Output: **7:30**
